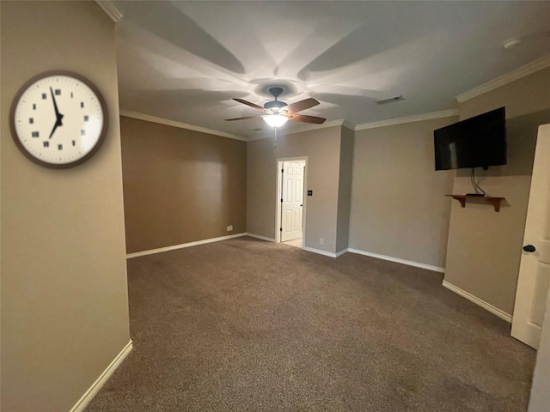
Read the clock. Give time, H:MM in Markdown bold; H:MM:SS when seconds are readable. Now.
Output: **6:58**
